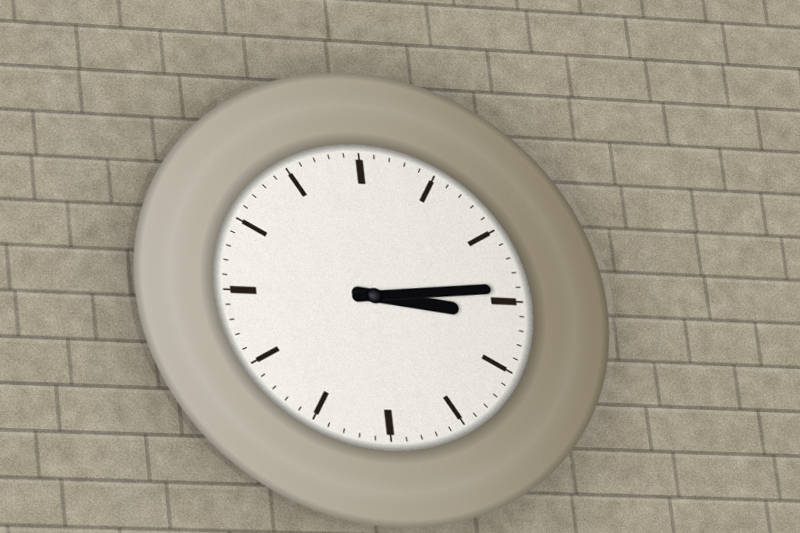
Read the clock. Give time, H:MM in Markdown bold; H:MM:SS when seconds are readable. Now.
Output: **3:14**
